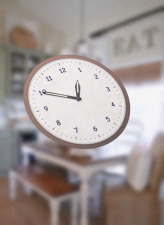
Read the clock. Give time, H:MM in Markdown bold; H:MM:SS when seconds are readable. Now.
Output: **12:50**
